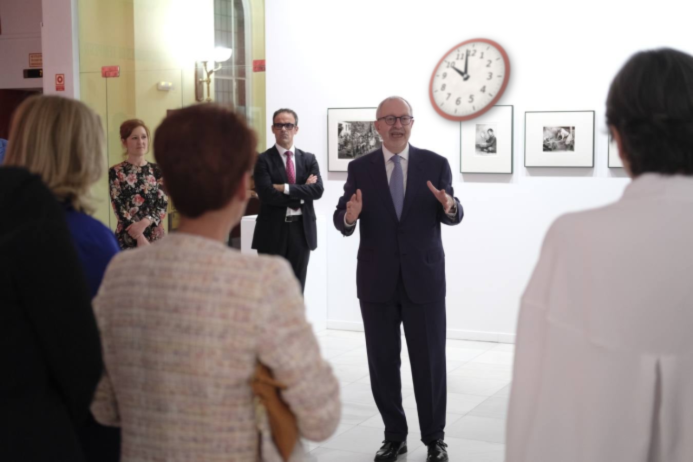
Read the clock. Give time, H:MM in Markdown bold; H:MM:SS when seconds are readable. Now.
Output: **9:58**
